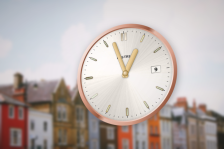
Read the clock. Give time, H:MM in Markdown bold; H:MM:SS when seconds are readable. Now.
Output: **12:57**
